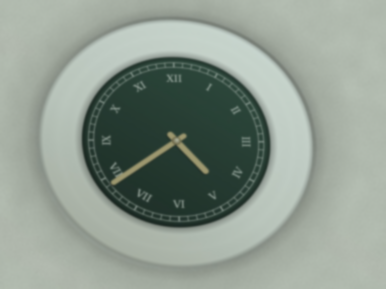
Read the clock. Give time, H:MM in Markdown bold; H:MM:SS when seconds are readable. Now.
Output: **4:39**
